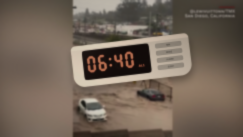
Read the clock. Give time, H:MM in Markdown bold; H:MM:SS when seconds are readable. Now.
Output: **6:40**
